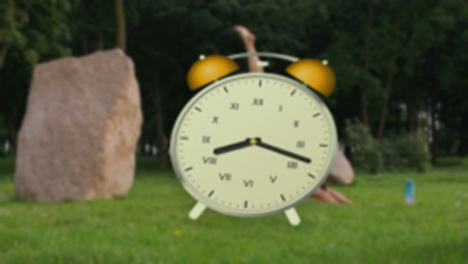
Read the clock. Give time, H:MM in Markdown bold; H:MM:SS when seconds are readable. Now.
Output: **8:18**
